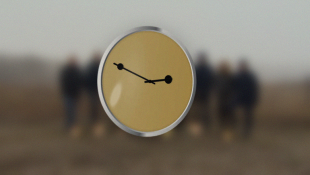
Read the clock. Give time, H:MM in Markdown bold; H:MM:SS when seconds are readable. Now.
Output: **2:49**
